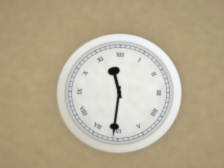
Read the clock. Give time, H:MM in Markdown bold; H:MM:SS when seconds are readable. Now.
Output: **11:31**
